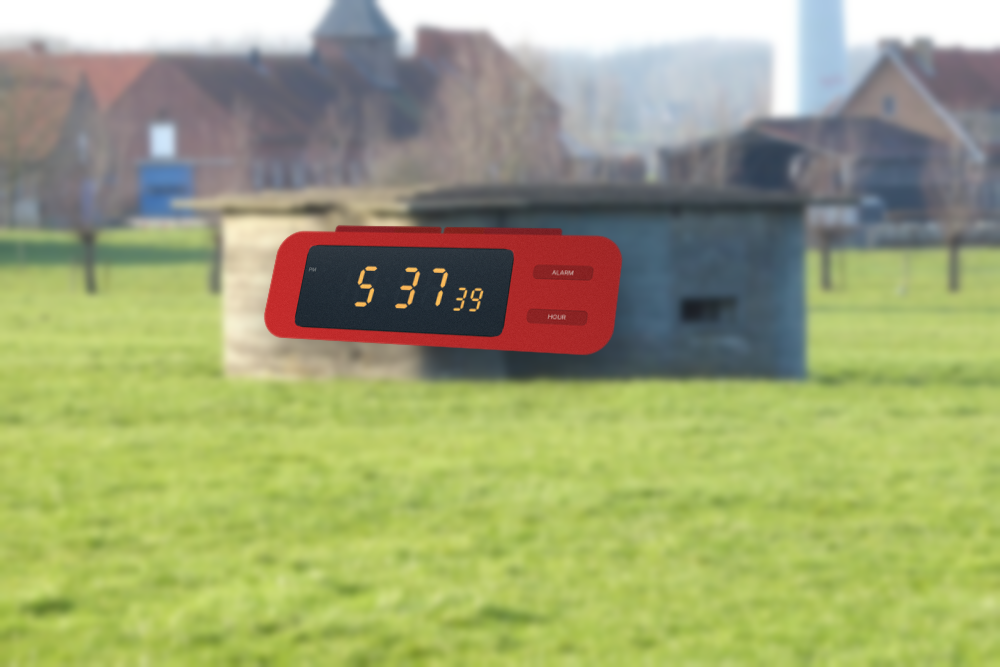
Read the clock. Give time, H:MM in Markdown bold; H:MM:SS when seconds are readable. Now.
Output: **5:37:39**
